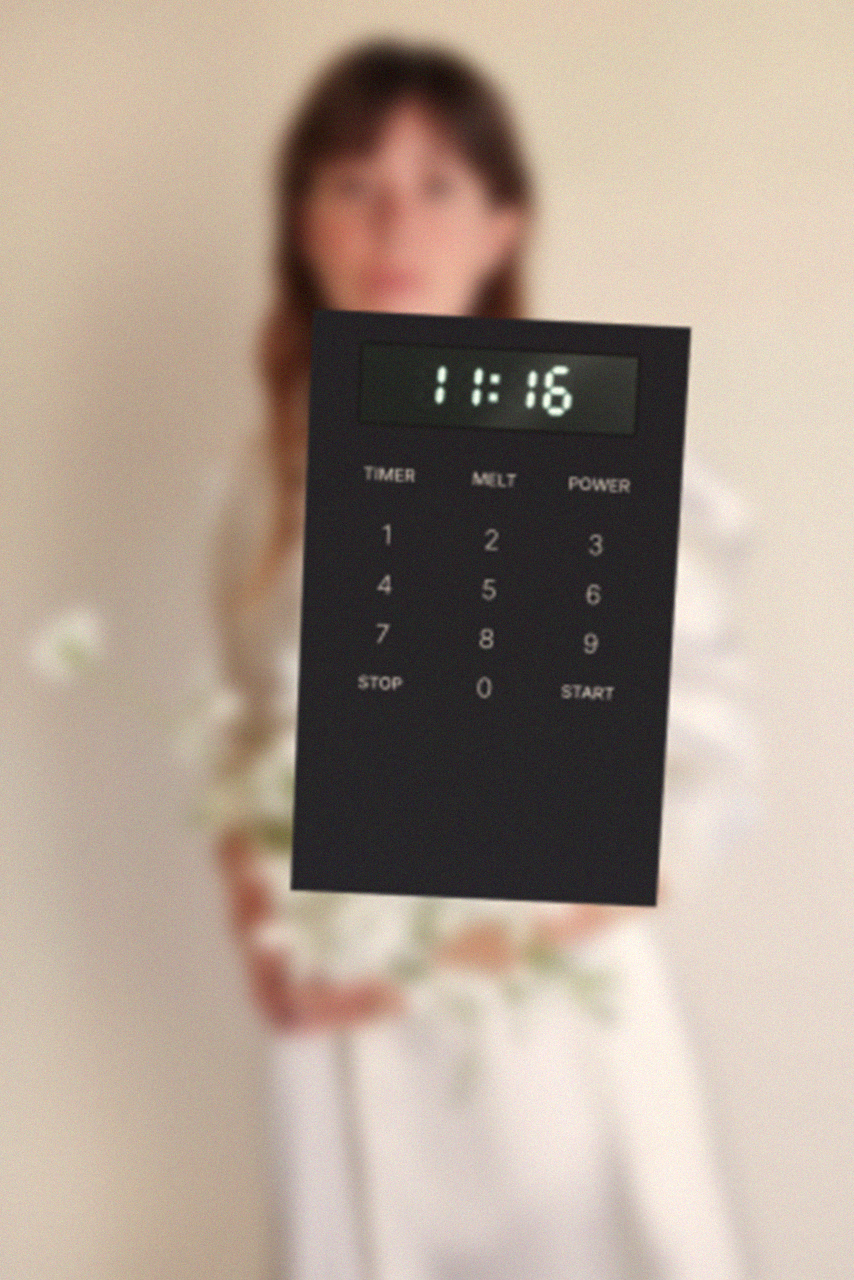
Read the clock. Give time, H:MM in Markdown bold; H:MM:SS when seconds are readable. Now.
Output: **11:16**
